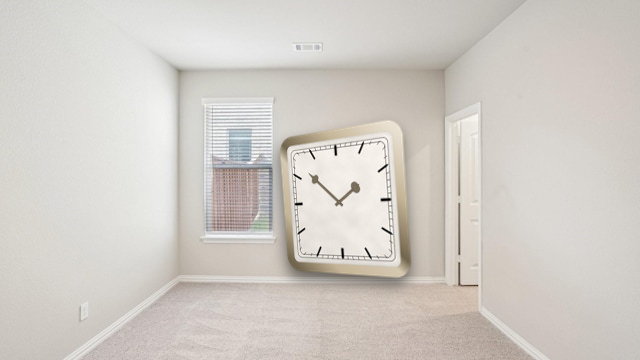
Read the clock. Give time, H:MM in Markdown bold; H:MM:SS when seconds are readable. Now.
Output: **1:52**
